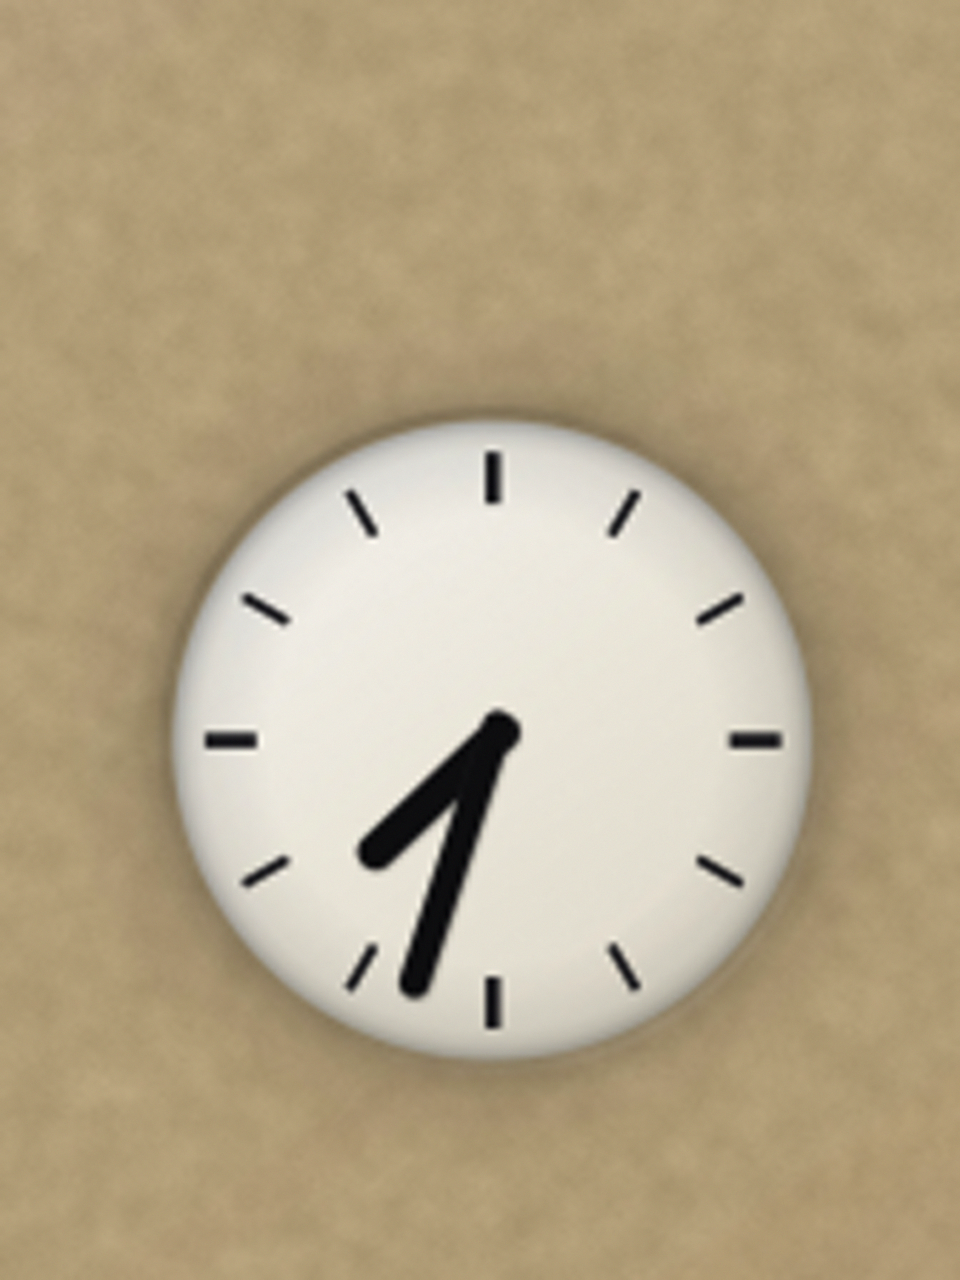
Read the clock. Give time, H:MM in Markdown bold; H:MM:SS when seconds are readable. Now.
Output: **7:33**
